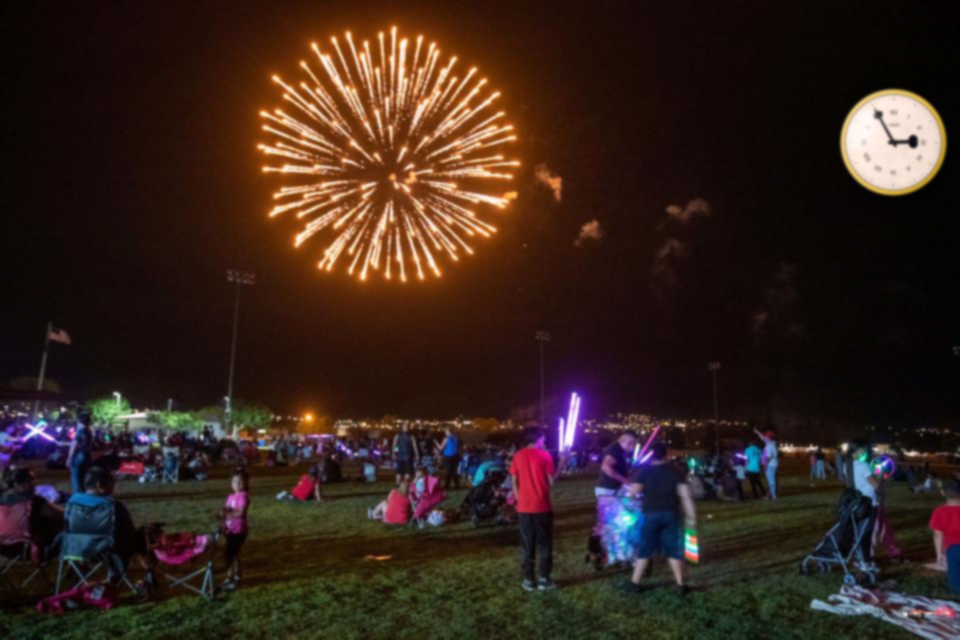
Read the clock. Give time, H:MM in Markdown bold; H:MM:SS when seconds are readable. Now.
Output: **2:55**
